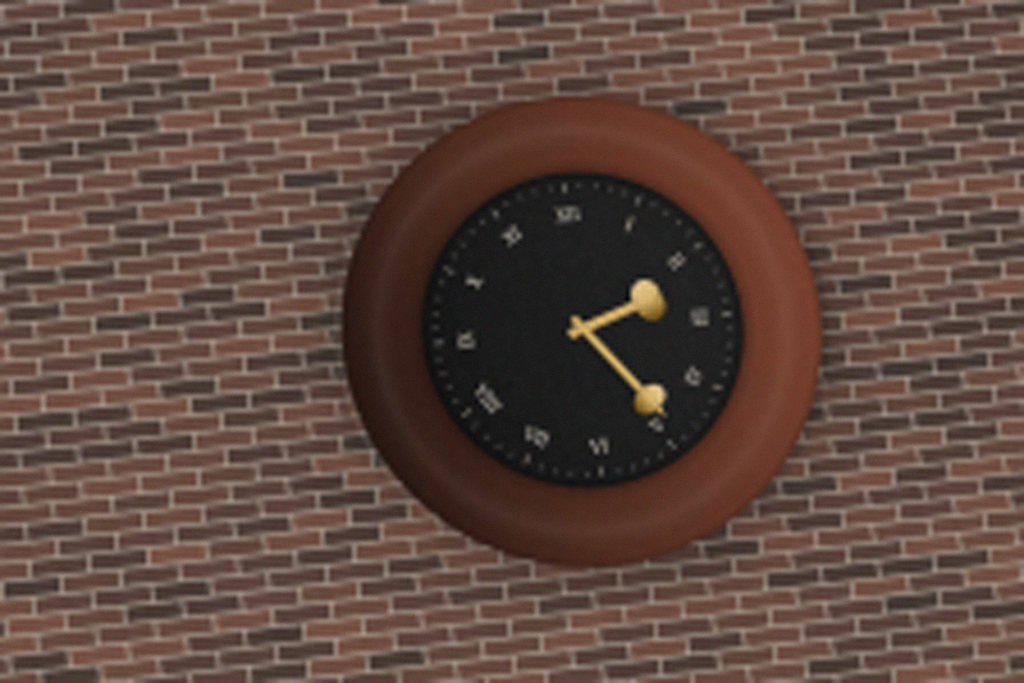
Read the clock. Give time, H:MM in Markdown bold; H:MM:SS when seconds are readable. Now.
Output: **2:24**
